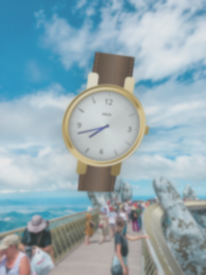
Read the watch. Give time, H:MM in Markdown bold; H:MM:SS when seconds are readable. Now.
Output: **7:42**
